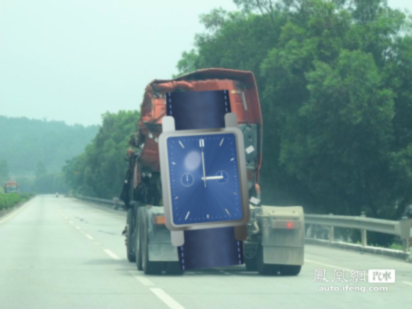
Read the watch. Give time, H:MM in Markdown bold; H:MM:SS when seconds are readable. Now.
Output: **3:00**
